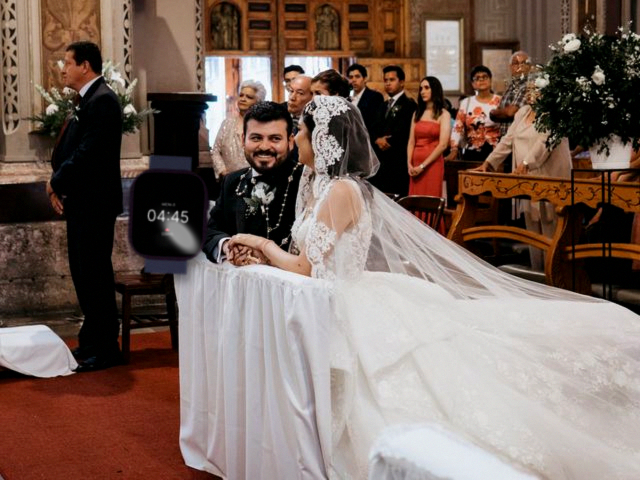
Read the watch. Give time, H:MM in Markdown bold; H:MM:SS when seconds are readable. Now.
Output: **4:45**
